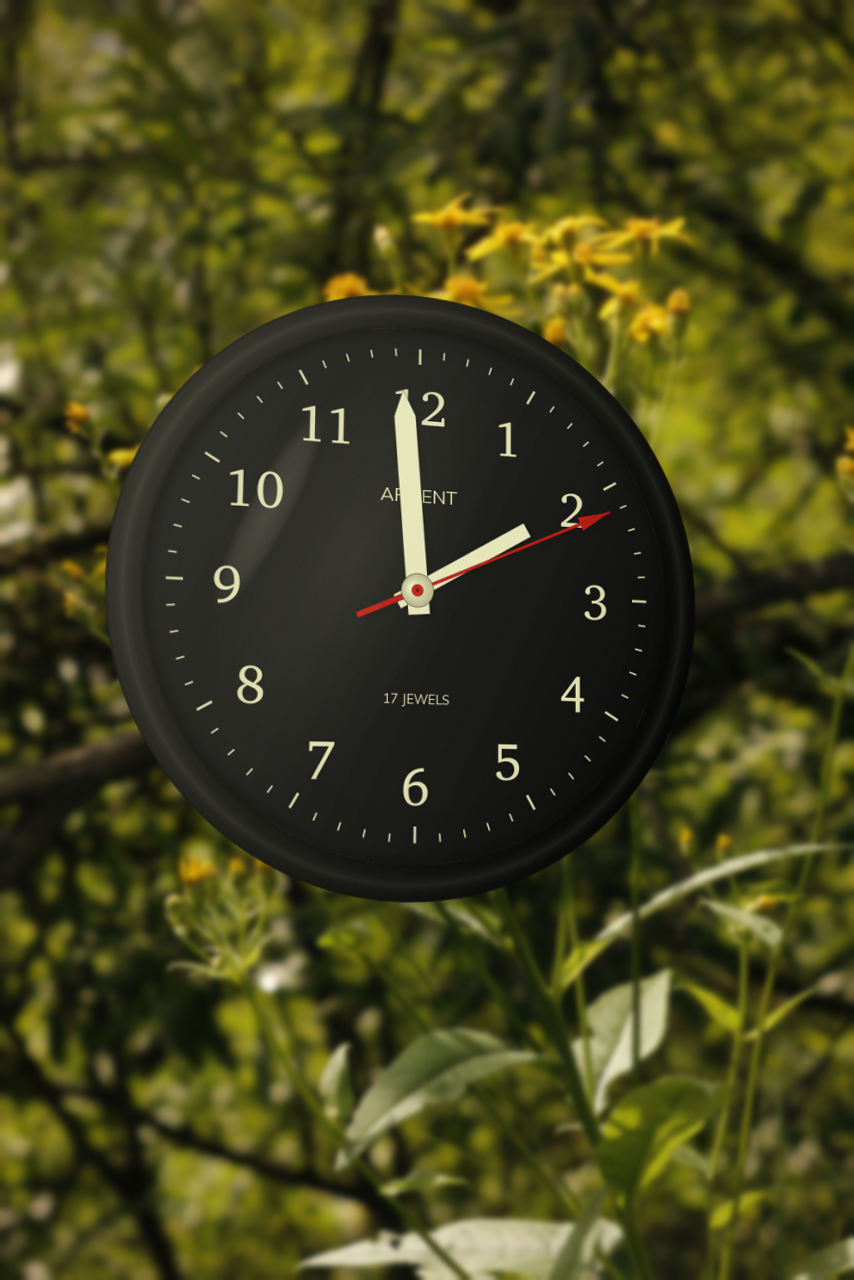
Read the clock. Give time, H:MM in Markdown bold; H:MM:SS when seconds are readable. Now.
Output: **1:59:11**
